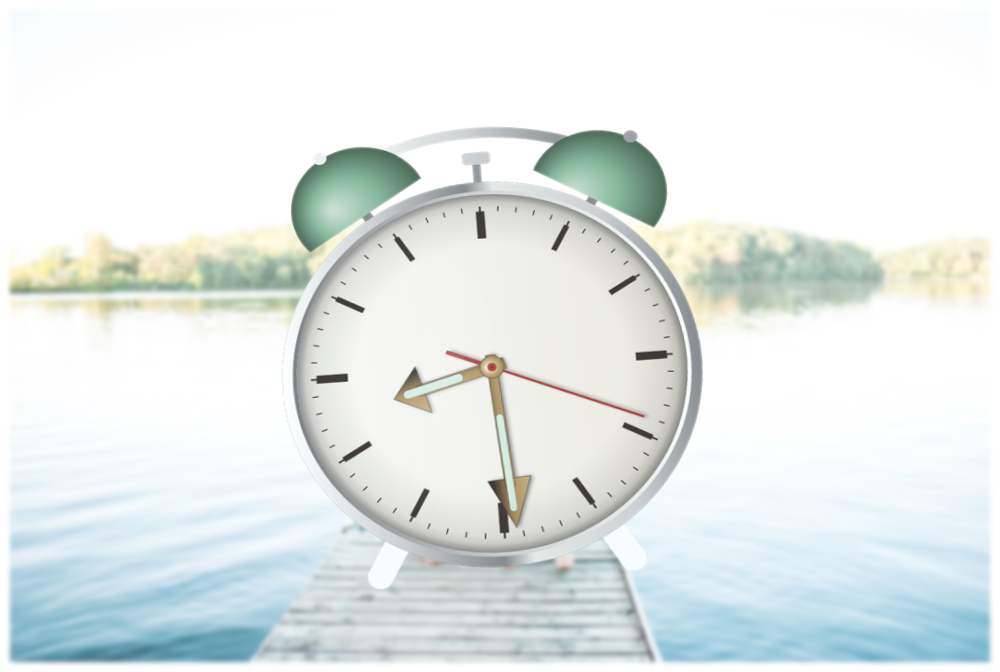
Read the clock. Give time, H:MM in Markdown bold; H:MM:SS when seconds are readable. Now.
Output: **8:29:19**
